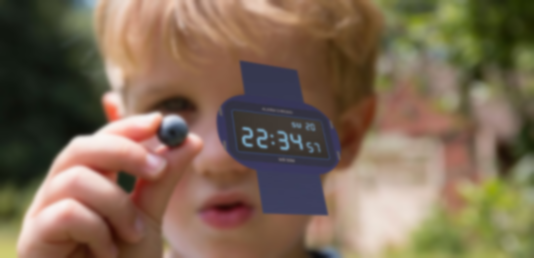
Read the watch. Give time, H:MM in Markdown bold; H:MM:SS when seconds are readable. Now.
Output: **22:34**
